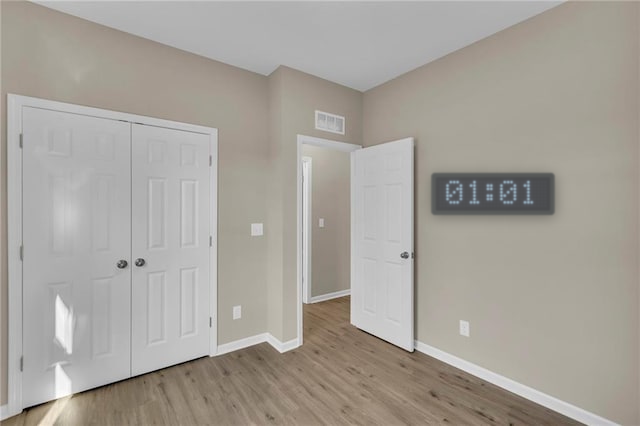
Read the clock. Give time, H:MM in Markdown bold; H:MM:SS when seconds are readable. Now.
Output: **1:01**
